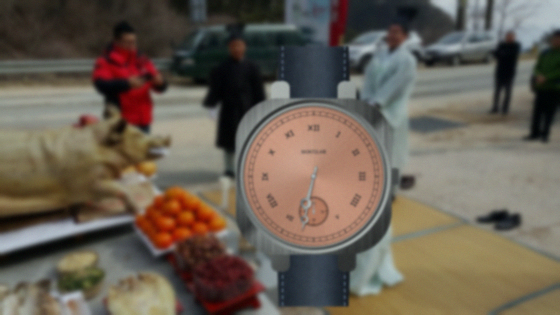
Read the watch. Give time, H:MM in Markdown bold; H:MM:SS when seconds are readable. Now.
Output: **6:32**
